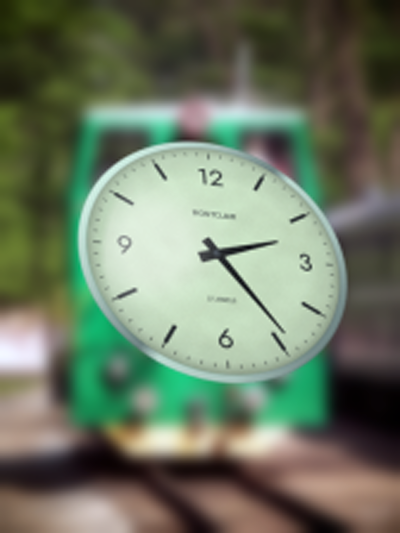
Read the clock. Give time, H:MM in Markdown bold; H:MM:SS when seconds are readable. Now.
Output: **2:24**
